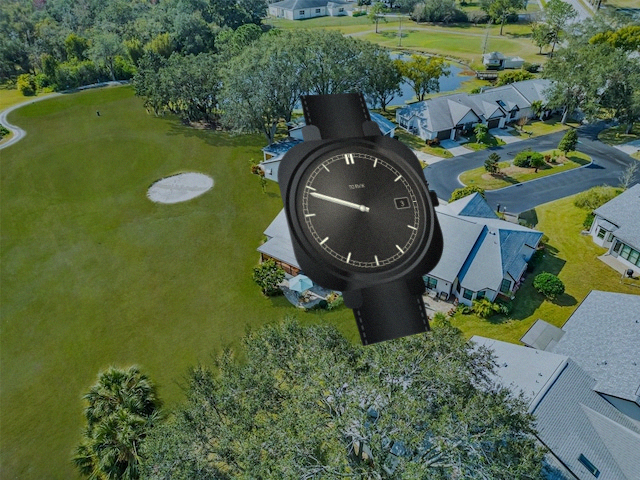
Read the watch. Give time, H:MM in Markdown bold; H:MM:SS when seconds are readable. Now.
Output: **9:49**
